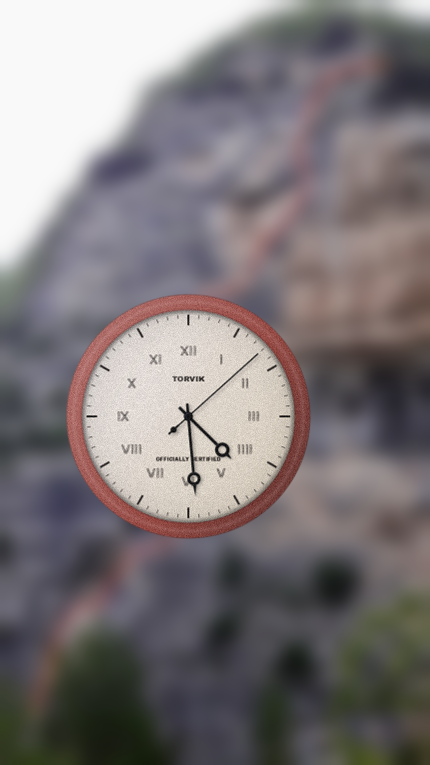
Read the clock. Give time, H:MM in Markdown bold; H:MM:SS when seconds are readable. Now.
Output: **4:29:08**
